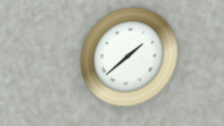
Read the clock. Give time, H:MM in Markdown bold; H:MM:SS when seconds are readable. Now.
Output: **1:38**
